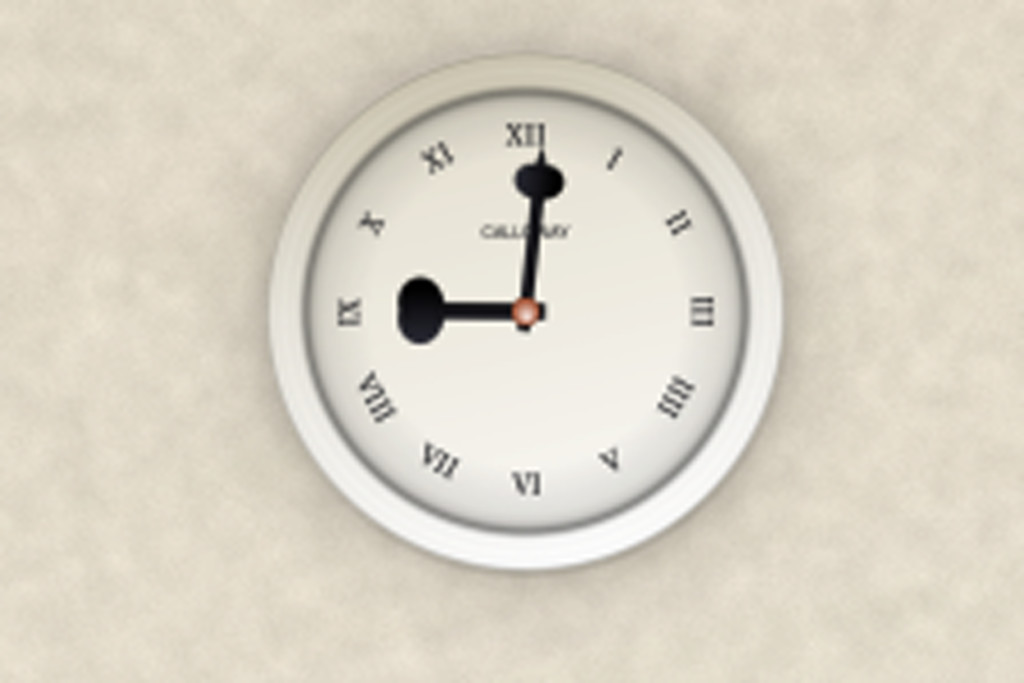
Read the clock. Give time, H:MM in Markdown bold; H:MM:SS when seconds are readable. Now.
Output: **9:01**
